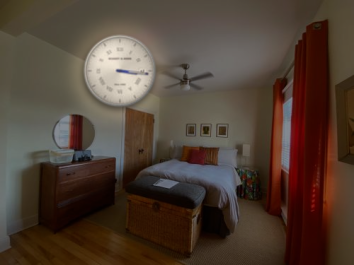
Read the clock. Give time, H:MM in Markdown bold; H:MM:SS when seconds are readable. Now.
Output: **3:16**
